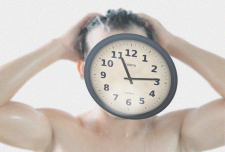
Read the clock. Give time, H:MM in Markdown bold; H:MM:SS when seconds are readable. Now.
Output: **11:14**
